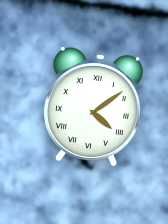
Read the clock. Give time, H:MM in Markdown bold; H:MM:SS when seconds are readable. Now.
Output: **4:08**
